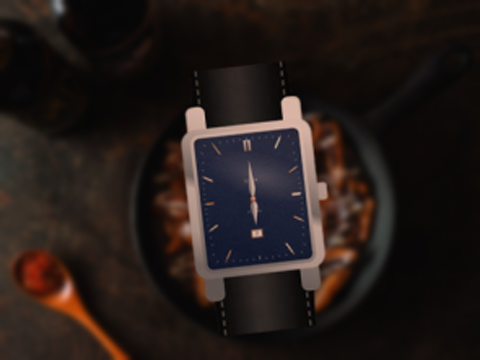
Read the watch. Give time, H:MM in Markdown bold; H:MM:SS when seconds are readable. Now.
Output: **6:00**
